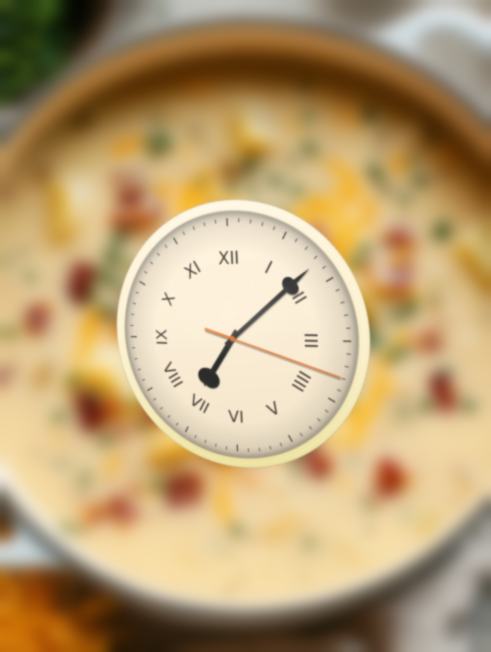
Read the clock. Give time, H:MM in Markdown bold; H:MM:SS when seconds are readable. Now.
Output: **7:08:18**
